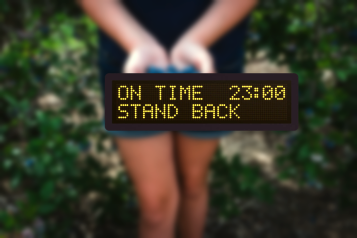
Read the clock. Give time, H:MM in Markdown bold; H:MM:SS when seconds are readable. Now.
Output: **23:00**
